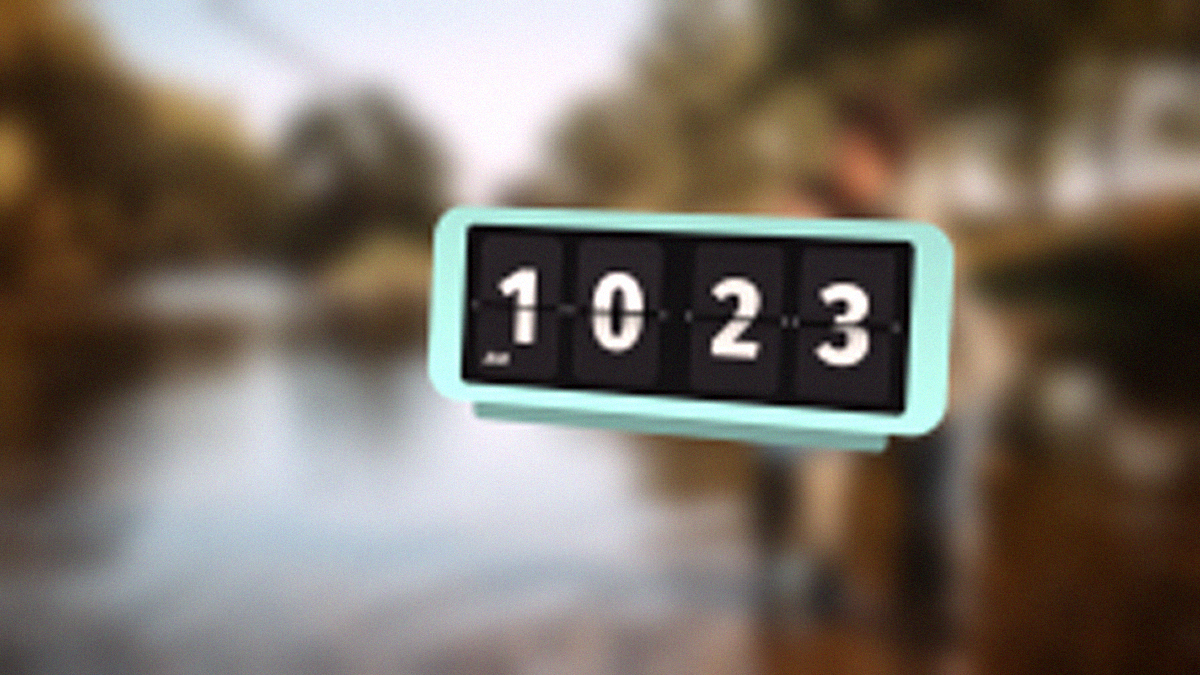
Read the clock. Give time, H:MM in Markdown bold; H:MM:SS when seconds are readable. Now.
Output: **10:23**
